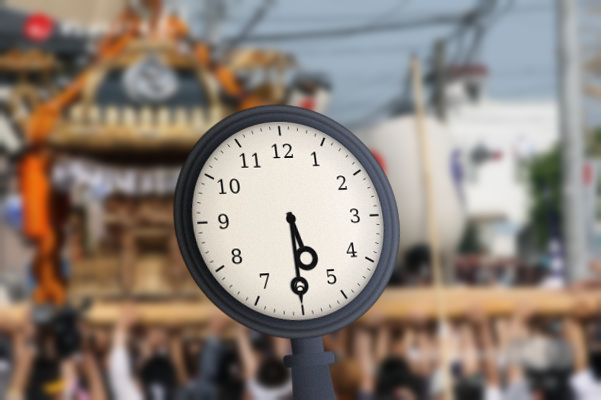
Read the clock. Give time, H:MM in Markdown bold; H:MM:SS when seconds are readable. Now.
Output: **5:30**
